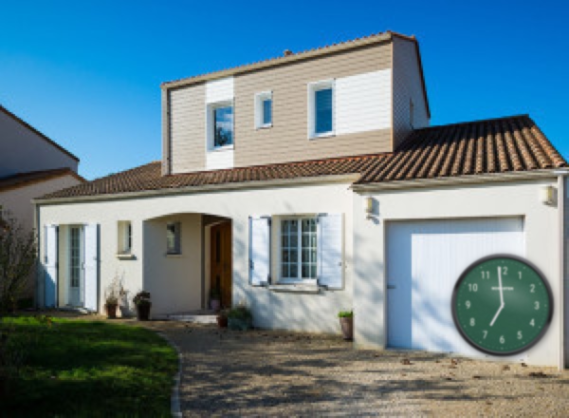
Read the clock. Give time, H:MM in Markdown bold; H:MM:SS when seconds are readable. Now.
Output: **6:59**
